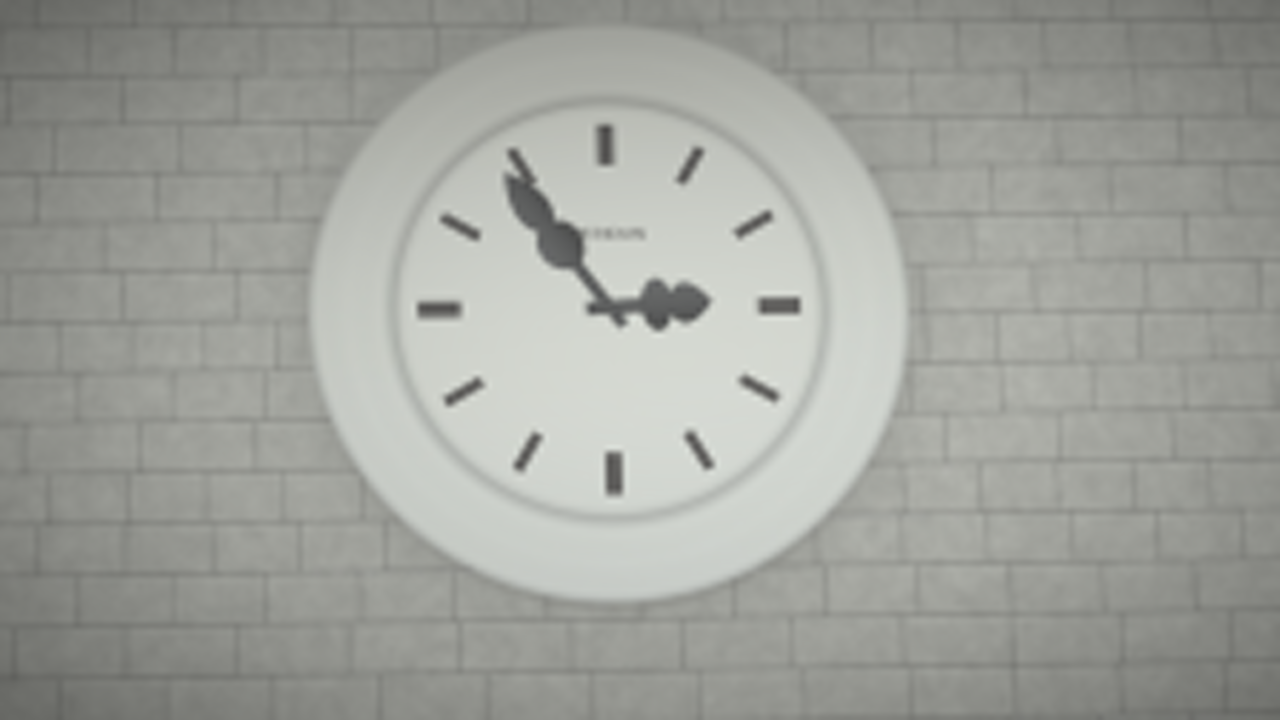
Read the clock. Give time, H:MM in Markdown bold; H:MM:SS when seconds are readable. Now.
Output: **2:54**
